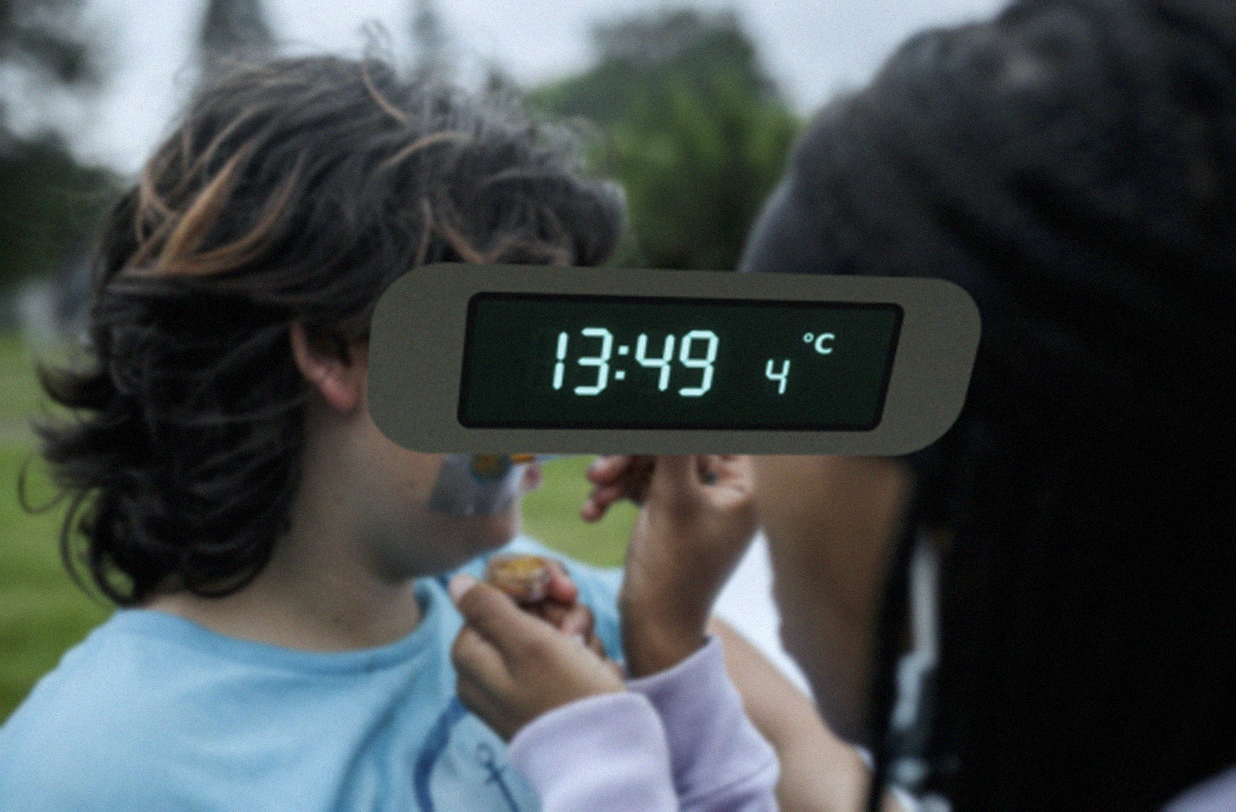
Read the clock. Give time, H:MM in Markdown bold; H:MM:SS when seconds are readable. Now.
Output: **13:49**
